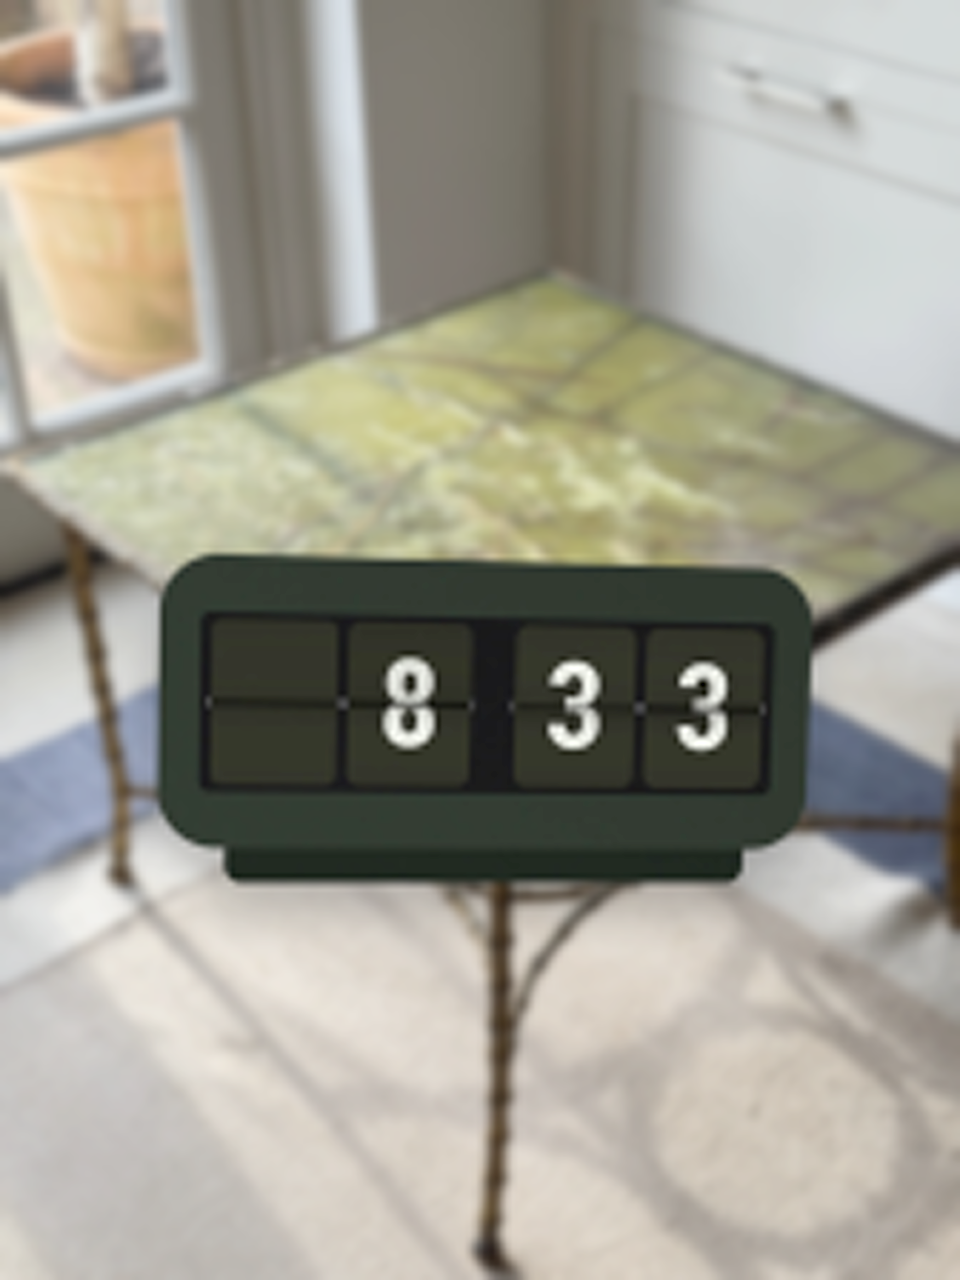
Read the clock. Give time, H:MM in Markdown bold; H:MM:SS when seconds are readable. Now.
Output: **8:33**
